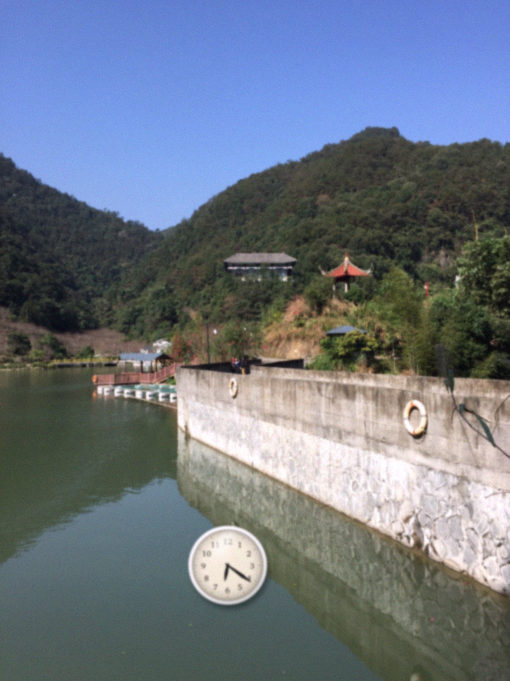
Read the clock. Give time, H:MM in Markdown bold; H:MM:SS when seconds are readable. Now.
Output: **6:21**
